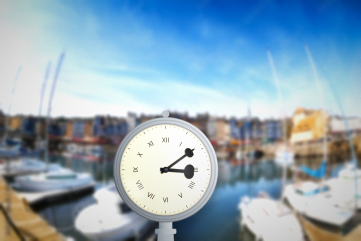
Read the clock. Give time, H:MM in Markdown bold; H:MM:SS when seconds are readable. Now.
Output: **3:09**
